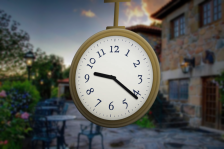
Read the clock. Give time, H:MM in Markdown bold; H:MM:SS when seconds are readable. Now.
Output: **9:21**
